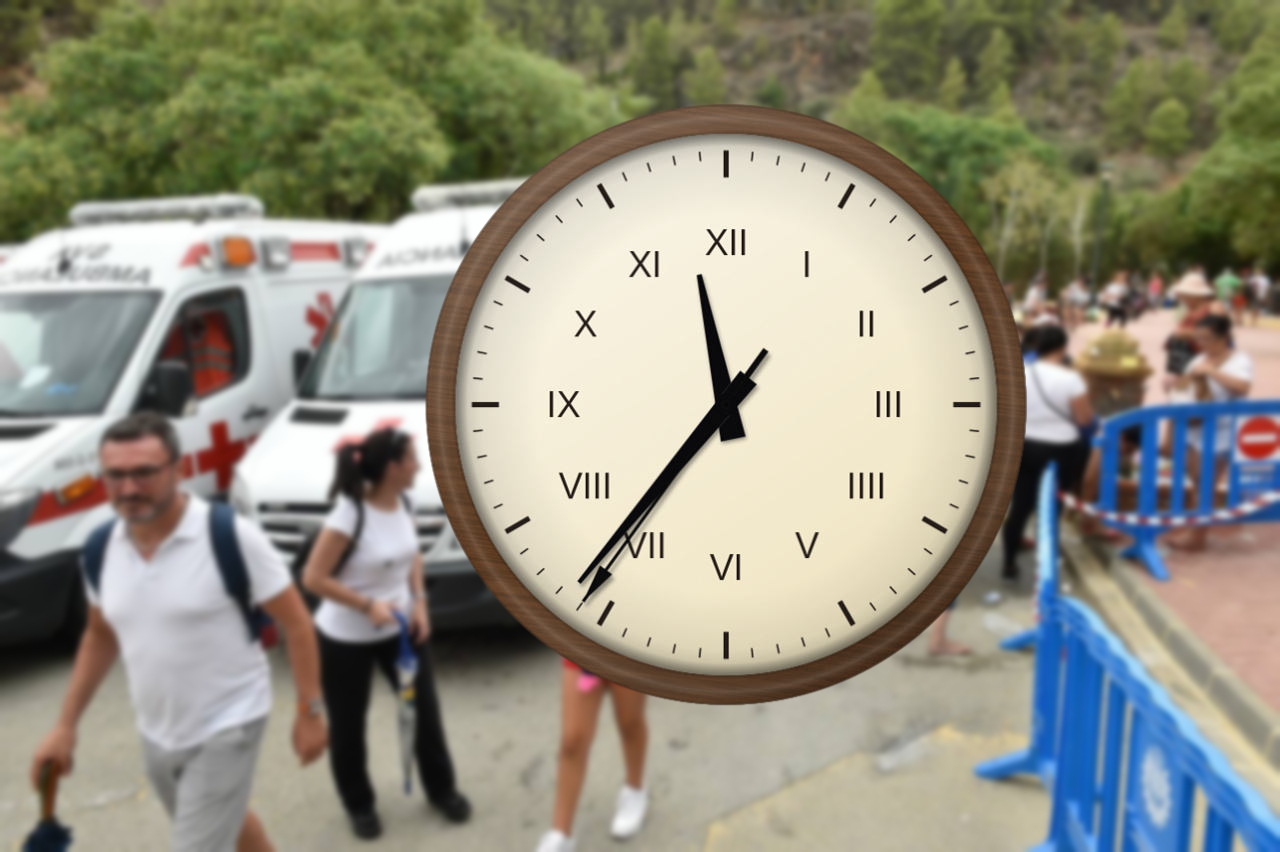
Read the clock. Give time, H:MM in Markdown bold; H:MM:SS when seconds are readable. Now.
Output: **11:36:36**
